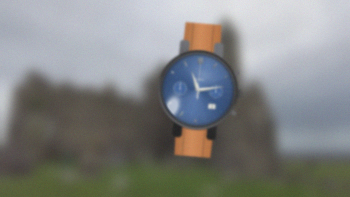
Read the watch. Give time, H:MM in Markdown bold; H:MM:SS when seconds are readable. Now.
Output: **11:13**
